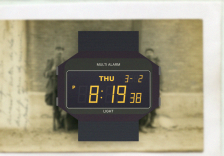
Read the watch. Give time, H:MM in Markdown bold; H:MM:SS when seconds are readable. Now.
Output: **8:19:38**
